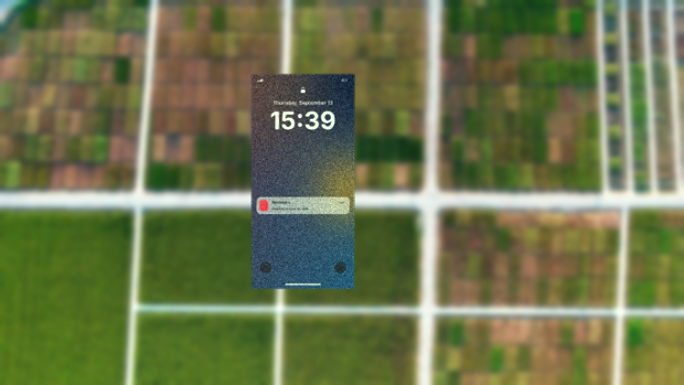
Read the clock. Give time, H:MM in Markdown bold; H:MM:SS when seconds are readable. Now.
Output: **15:39**
